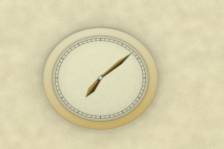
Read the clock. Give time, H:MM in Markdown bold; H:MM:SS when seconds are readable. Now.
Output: **7:08**
